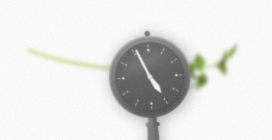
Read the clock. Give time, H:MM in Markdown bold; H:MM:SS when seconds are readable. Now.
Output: **4:56**
